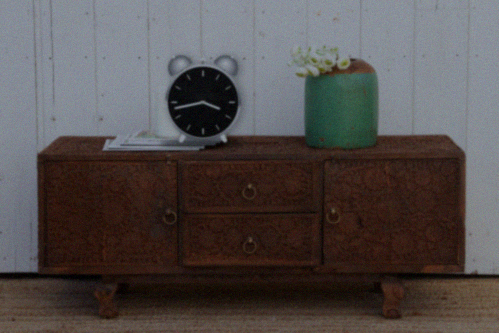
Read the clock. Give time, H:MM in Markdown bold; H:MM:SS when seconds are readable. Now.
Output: **3:43**
